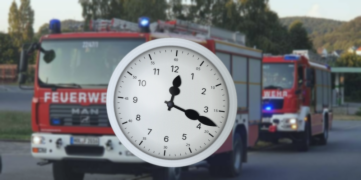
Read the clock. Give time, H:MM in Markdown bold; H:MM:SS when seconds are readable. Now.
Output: **12:18**
